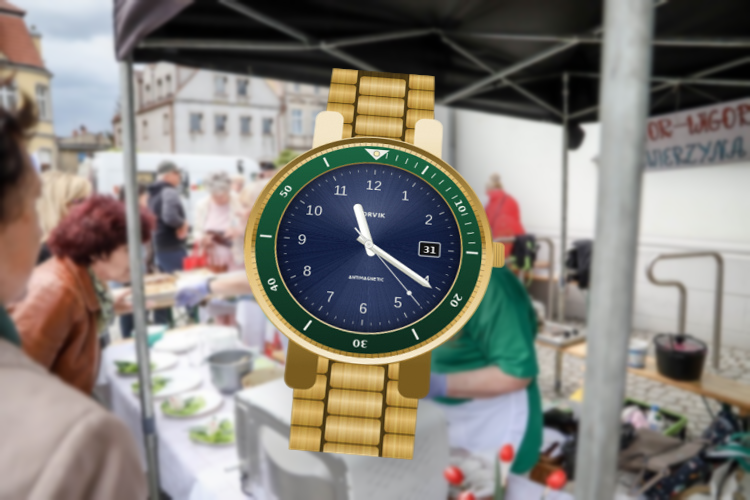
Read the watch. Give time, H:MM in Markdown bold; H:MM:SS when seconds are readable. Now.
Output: **11:20:23**
